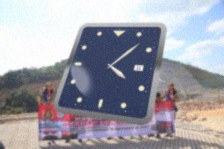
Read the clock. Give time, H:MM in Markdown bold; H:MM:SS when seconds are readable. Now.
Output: **4:07**
